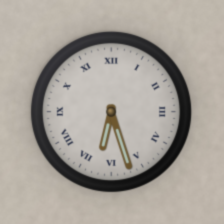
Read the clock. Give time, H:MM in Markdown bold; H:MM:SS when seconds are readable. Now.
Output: **6:27**
